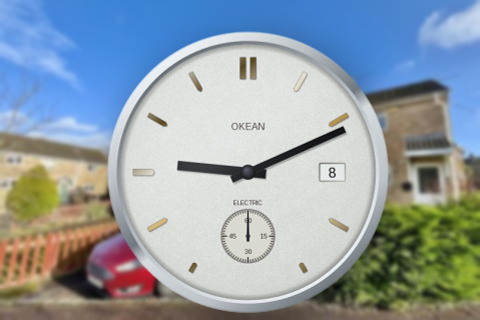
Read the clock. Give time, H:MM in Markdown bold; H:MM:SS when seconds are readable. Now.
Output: **9:11**
